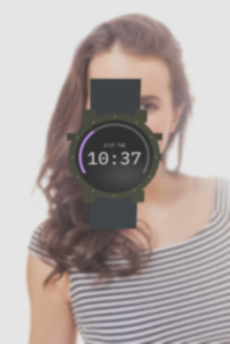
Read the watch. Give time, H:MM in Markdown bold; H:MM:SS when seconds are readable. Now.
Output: **10:37**
